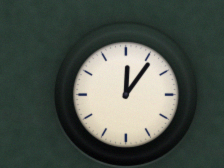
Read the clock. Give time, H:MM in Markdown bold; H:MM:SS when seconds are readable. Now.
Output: **12:06**
